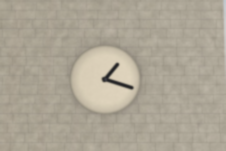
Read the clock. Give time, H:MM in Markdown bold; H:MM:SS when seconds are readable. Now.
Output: **1:18**
